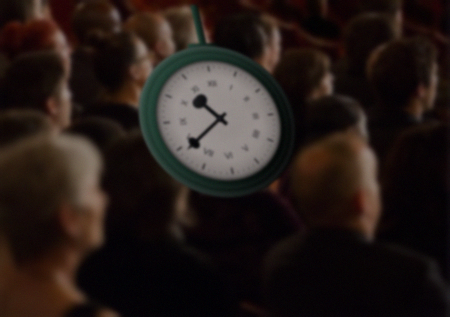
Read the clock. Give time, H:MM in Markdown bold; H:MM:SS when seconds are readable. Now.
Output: **10:39**
